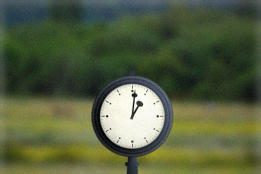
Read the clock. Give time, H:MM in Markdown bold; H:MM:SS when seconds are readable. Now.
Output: **1:01**
